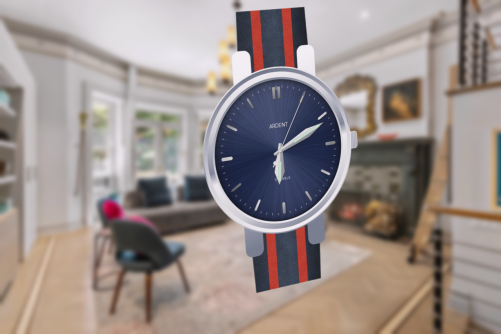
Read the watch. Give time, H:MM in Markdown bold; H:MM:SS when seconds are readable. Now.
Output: **6:11:05**
